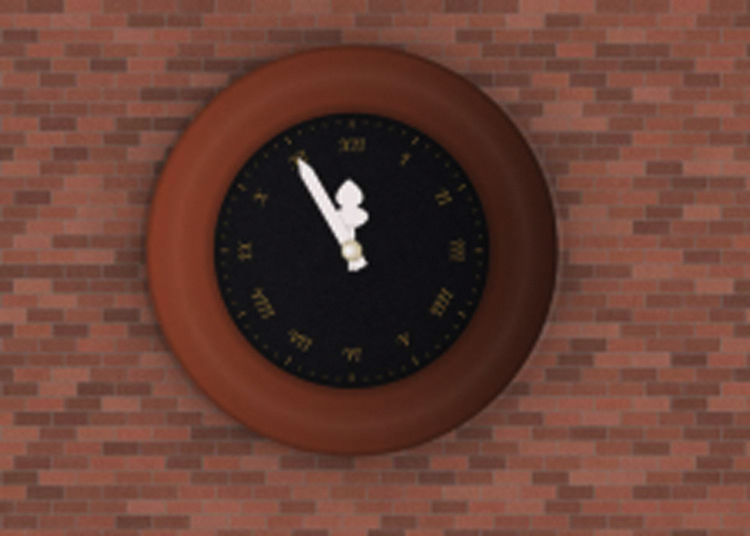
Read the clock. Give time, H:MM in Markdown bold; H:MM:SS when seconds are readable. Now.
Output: **11:55**
